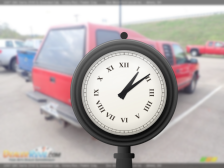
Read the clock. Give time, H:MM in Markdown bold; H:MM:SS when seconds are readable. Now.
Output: **1:09**
